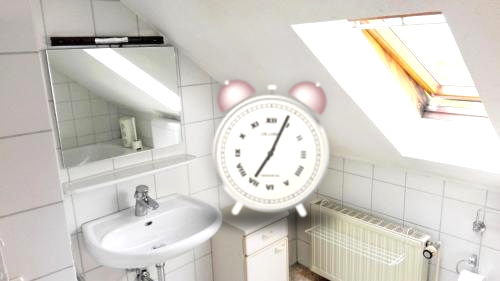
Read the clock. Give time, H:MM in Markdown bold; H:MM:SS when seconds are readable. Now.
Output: **7:04**
